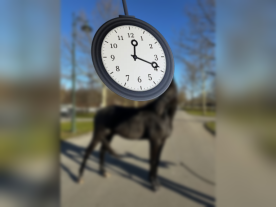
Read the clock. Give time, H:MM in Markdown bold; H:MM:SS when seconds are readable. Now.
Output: **12:19**
